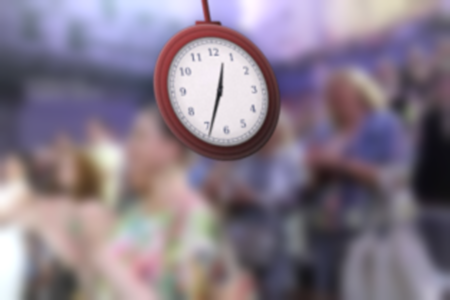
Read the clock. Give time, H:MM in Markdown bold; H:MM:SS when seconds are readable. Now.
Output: **12:34**
